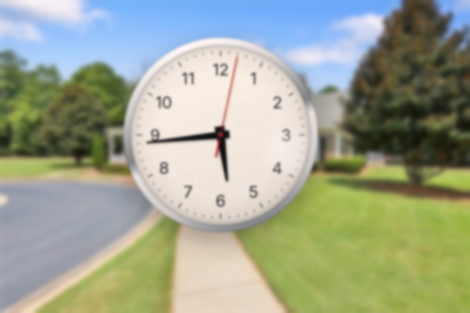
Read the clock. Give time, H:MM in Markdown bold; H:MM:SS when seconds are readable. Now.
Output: **5:44:02**
